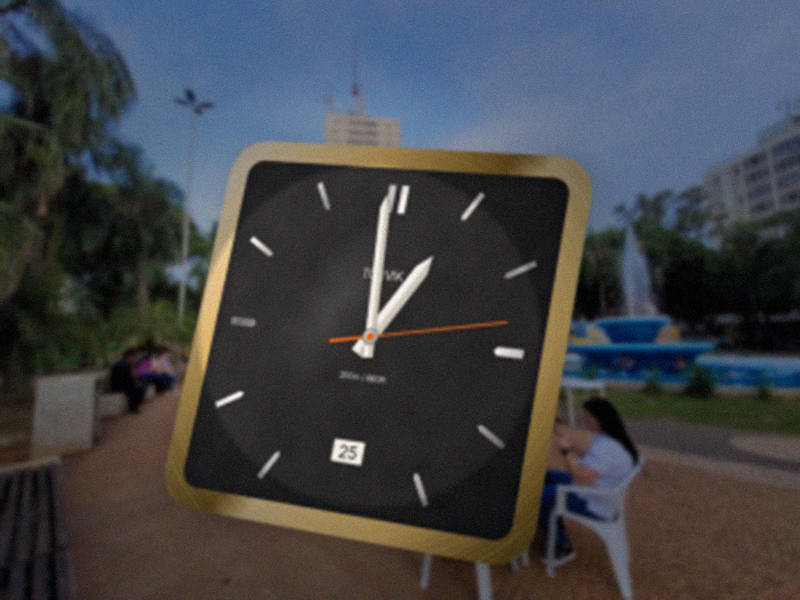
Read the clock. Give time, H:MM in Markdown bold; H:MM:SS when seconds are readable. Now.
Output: **12:59:13**
